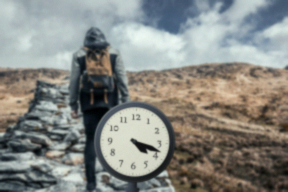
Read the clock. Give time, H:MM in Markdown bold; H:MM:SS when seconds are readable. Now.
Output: **4:18**
